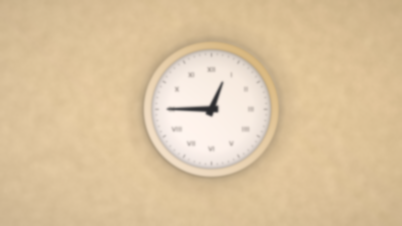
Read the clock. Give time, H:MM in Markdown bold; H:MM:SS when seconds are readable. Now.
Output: **12:45**
